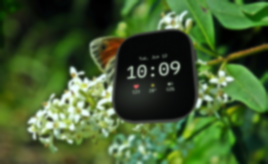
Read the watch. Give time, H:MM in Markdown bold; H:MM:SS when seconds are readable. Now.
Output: **10:09**
